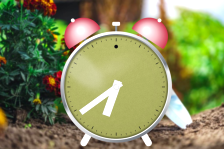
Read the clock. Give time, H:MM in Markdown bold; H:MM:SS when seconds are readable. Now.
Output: **6:39**
